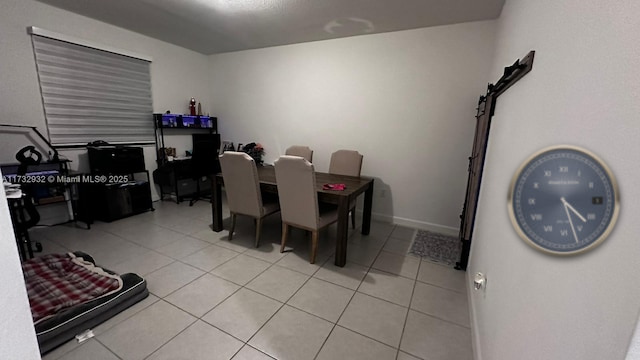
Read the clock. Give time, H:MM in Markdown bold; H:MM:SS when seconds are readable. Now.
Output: **4:27**
